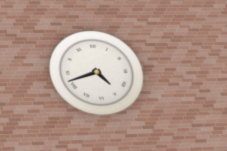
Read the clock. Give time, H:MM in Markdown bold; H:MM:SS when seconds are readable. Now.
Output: **4:42**
